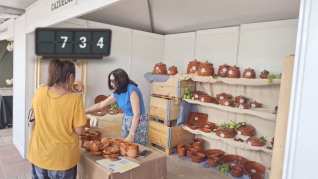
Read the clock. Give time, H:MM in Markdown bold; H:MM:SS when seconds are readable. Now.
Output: **7:34**
